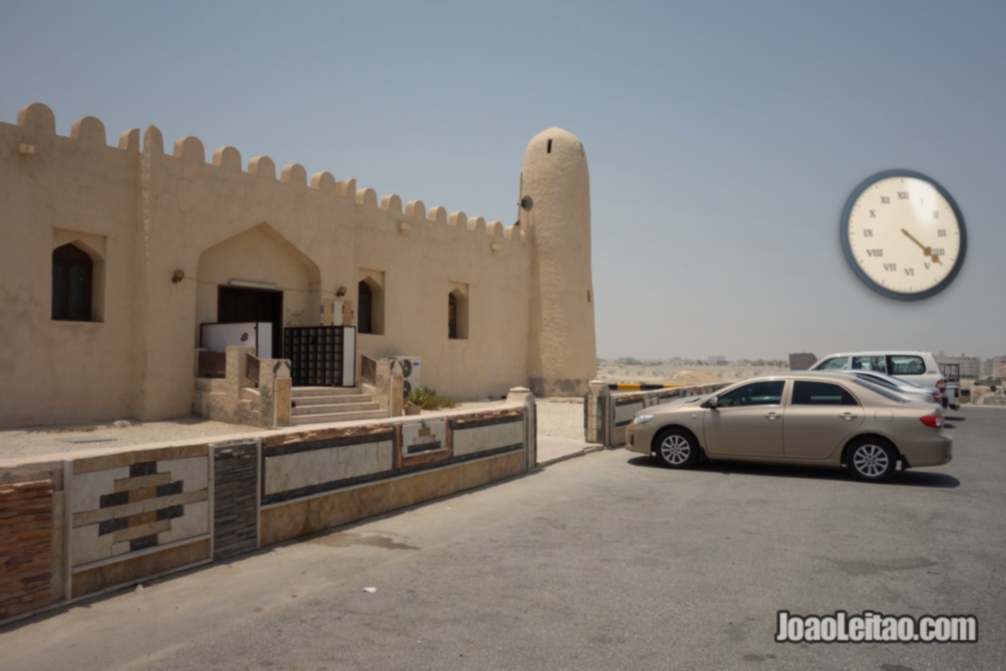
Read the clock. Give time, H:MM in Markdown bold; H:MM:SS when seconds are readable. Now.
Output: **4:22**
